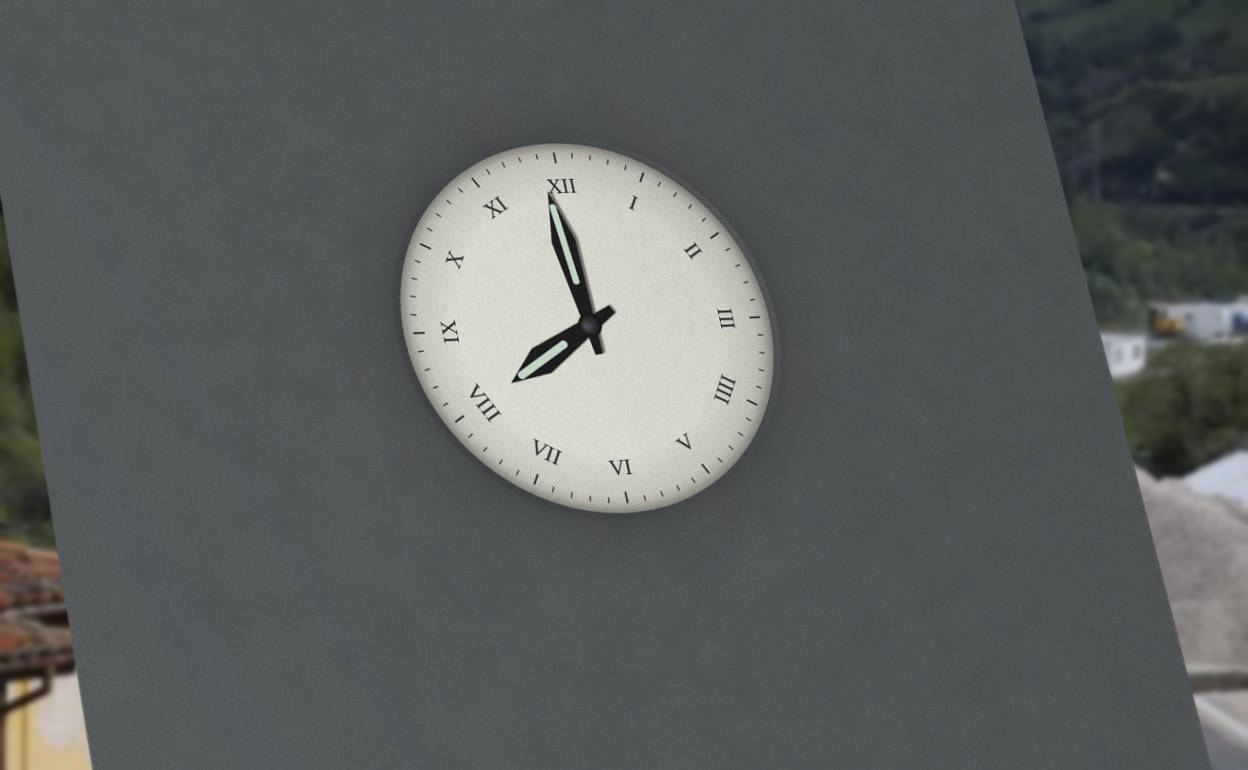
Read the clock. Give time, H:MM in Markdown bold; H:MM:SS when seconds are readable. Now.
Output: **7:59**
